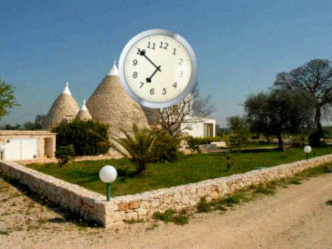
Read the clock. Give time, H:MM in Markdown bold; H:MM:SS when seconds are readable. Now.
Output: **6:50**
